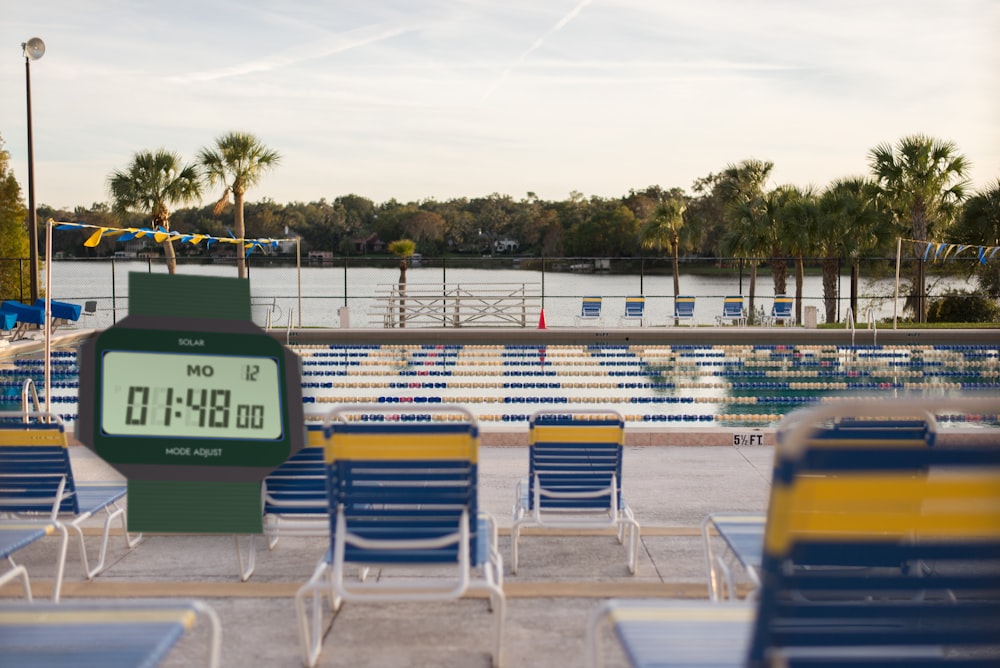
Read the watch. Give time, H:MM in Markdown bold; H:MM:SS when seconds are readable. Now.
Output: **1:48:00**
